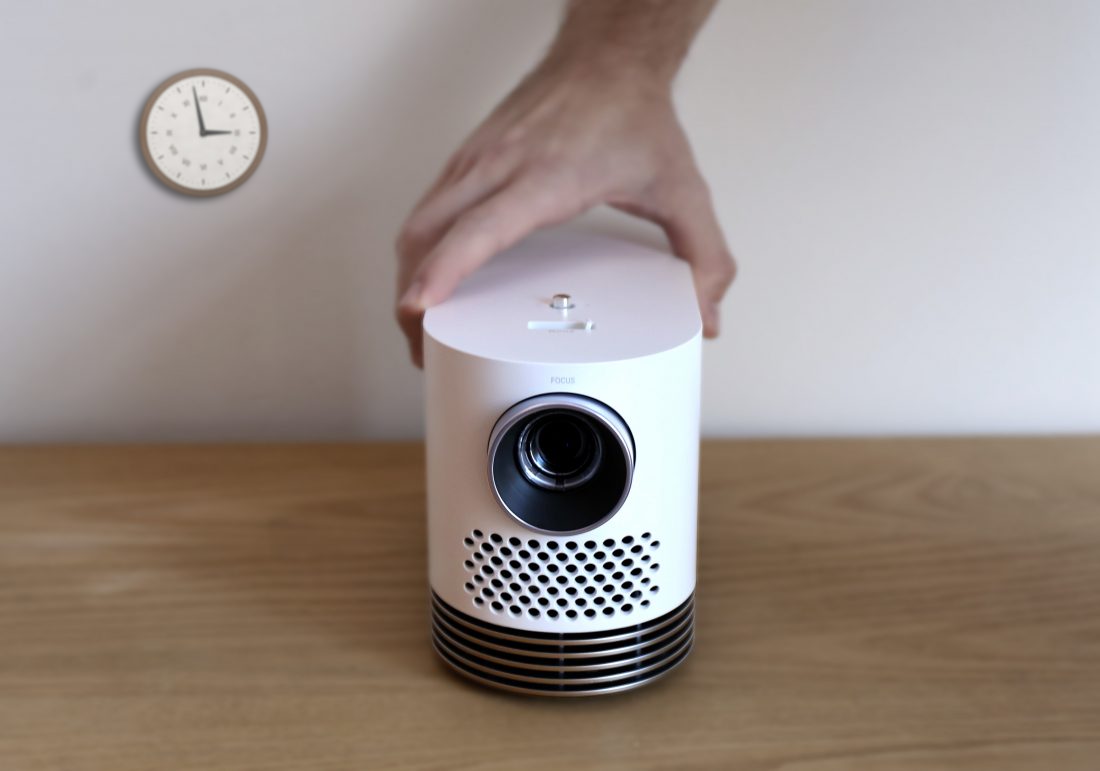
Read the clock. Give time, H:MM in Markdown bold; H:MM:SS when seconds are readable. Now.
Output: **2:58**
